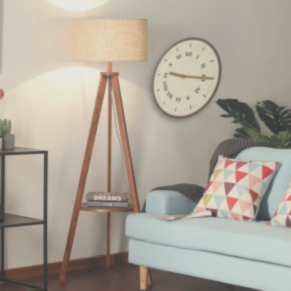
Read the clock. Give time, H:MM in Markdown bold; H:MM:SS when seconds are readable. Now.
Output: **9:15**
